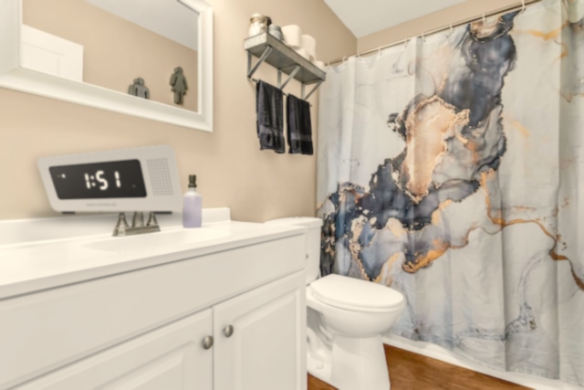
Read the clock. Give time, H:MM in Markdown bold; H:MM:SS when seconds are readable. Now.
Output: **1:51**
